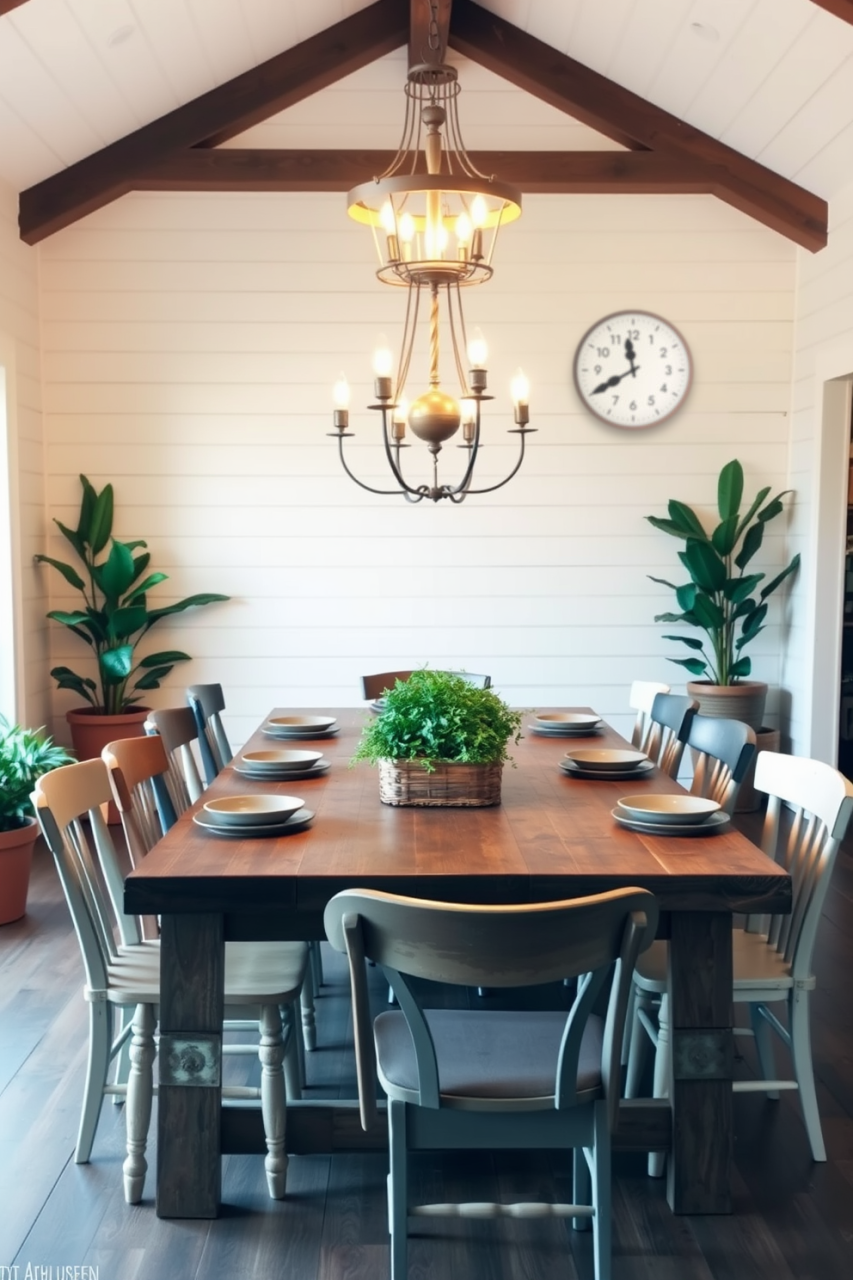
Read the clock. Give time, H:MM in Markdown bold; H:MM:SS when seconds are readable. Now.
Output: **11:40**
